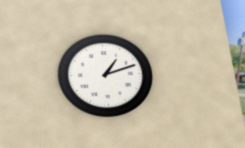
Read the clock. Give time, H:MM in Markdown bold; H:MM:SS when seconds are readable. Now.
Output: **1:12**
